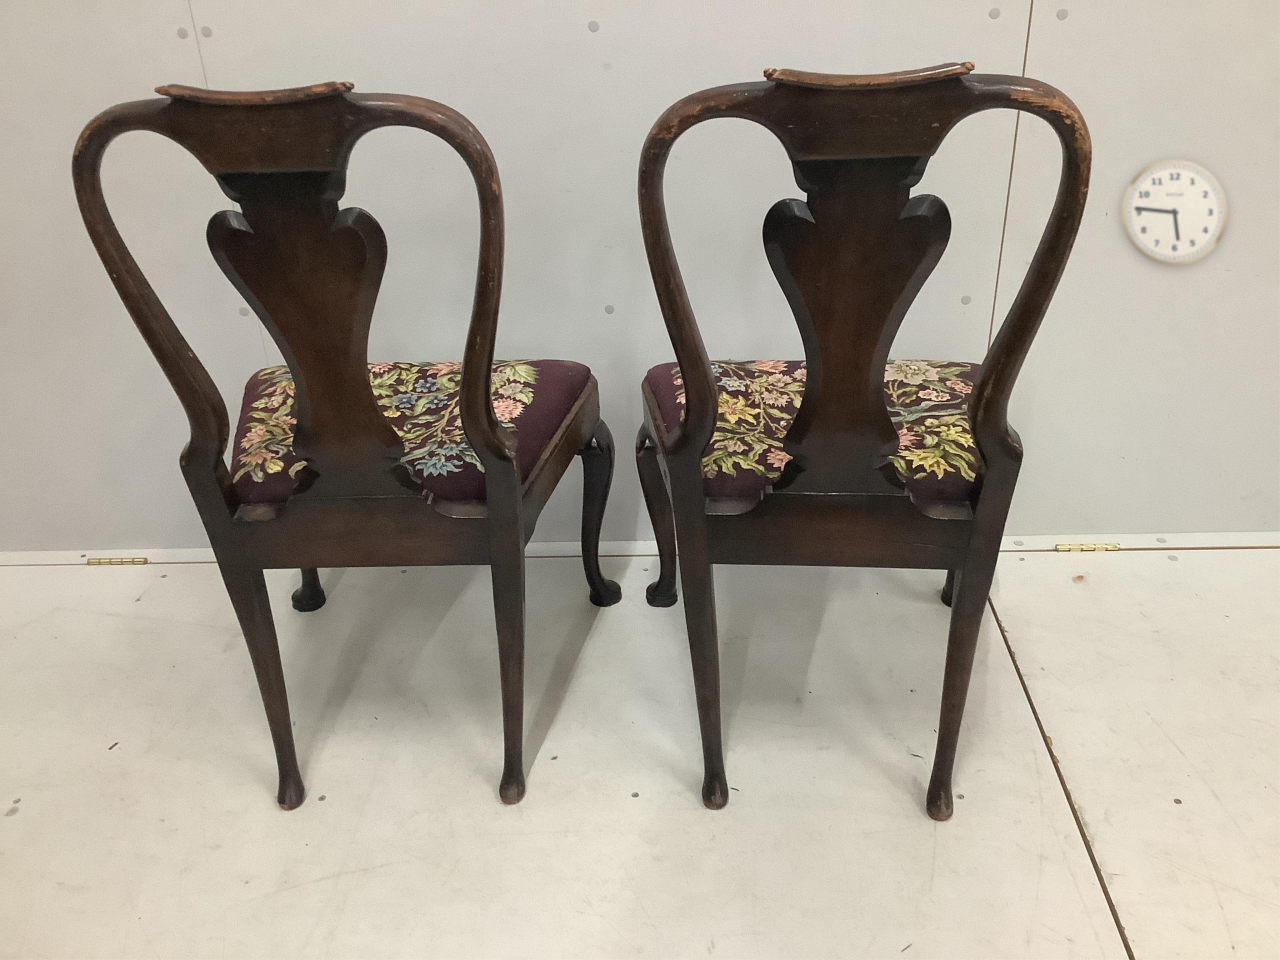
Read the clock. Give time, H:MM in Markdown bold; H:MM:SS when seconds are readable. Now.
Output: **5:46**
